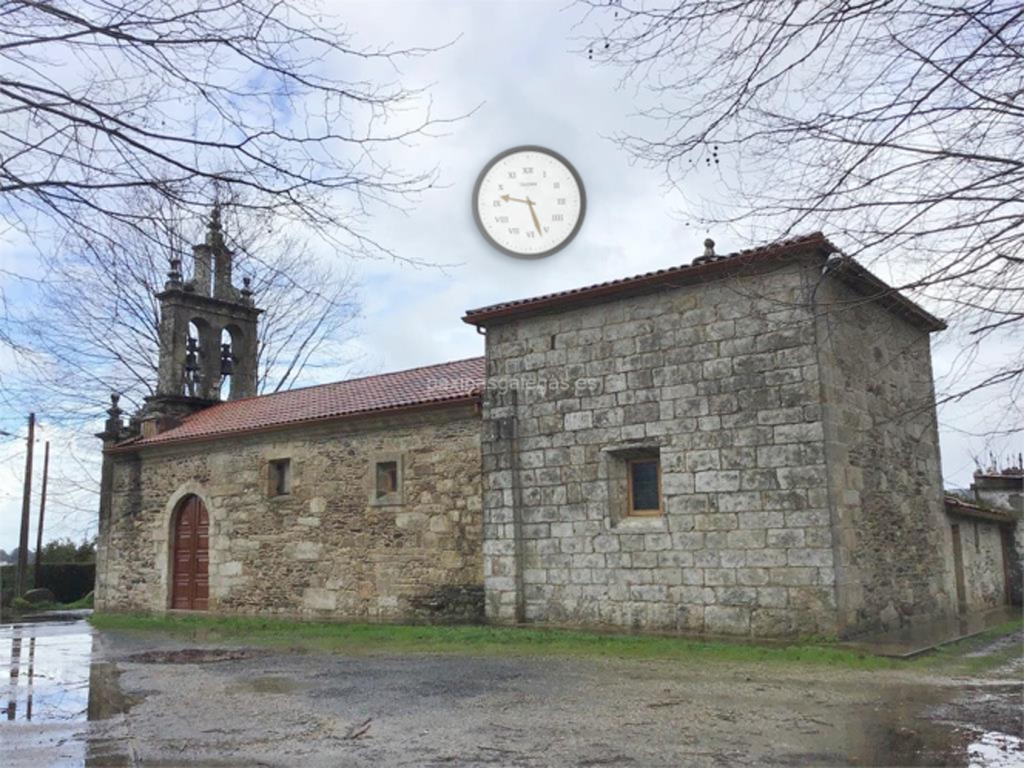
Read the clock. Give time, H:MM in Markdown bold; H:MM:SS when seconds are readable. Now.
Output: **9:27**
